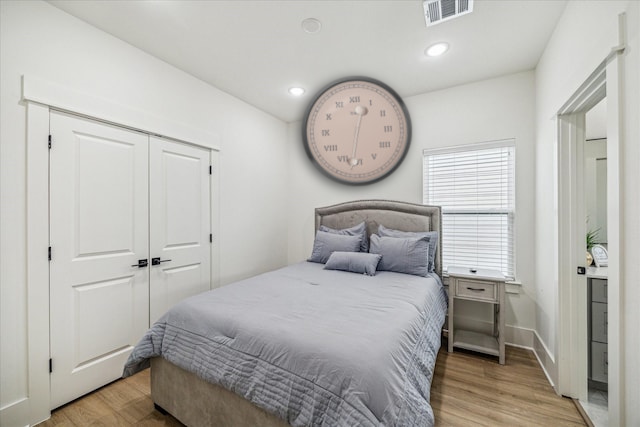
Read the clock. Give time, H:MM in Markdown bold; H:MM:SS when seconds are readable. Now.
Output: **12:32**
